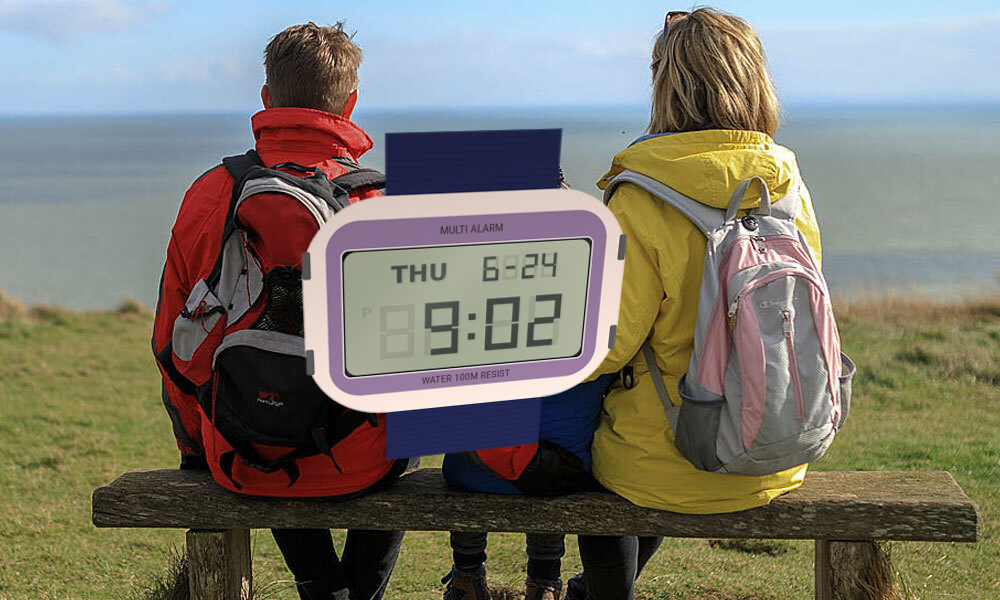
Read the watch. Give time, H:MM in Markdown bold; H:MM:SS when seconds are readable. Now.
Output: **9:02**
